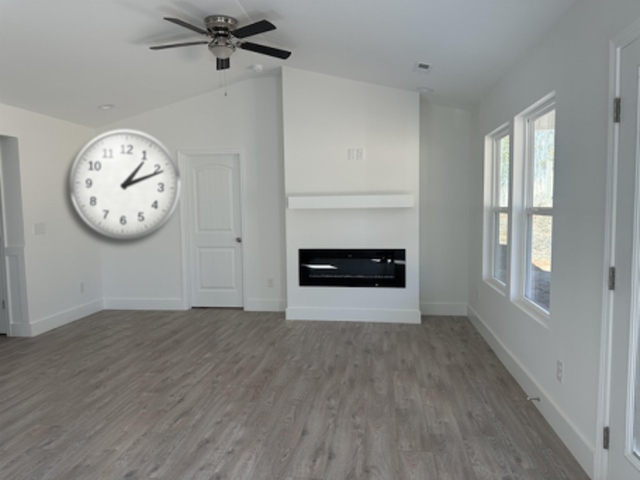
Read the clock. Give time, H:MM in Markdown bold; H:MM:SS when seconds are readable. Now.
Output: **1:11**
